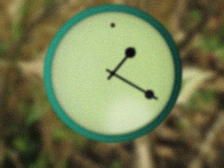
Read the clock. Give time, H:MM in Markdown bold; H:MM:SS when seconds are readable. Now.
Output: **1:20**
